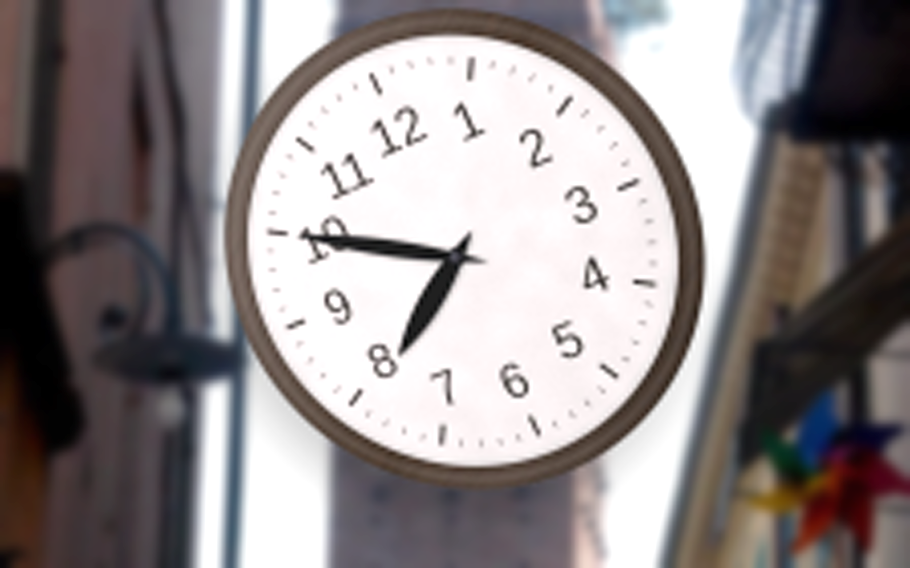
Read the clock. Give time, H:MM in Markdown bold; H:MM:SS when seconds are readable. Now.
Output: **7:50**
